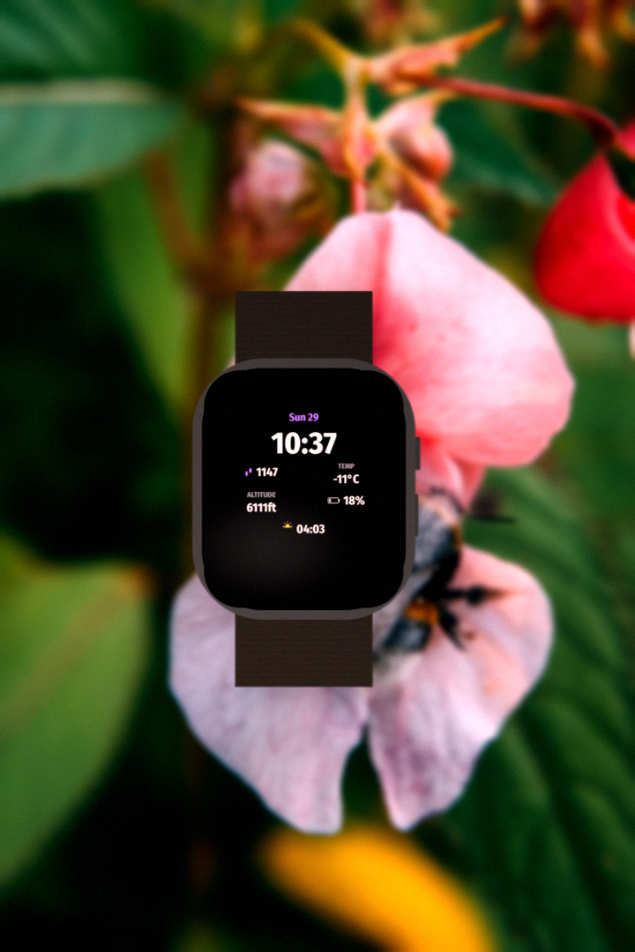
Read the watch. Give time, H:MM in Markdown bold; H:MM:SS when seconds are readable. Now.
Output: **10:37**
